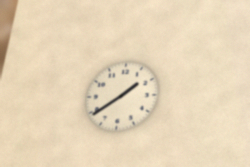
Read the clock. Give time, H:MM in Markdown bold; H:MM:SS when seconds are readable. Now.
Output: **1:39**
